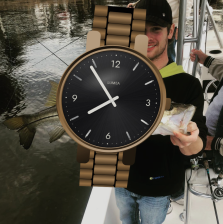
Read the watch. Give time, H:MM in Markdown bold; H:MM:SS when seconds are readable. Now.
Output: **7:54**
